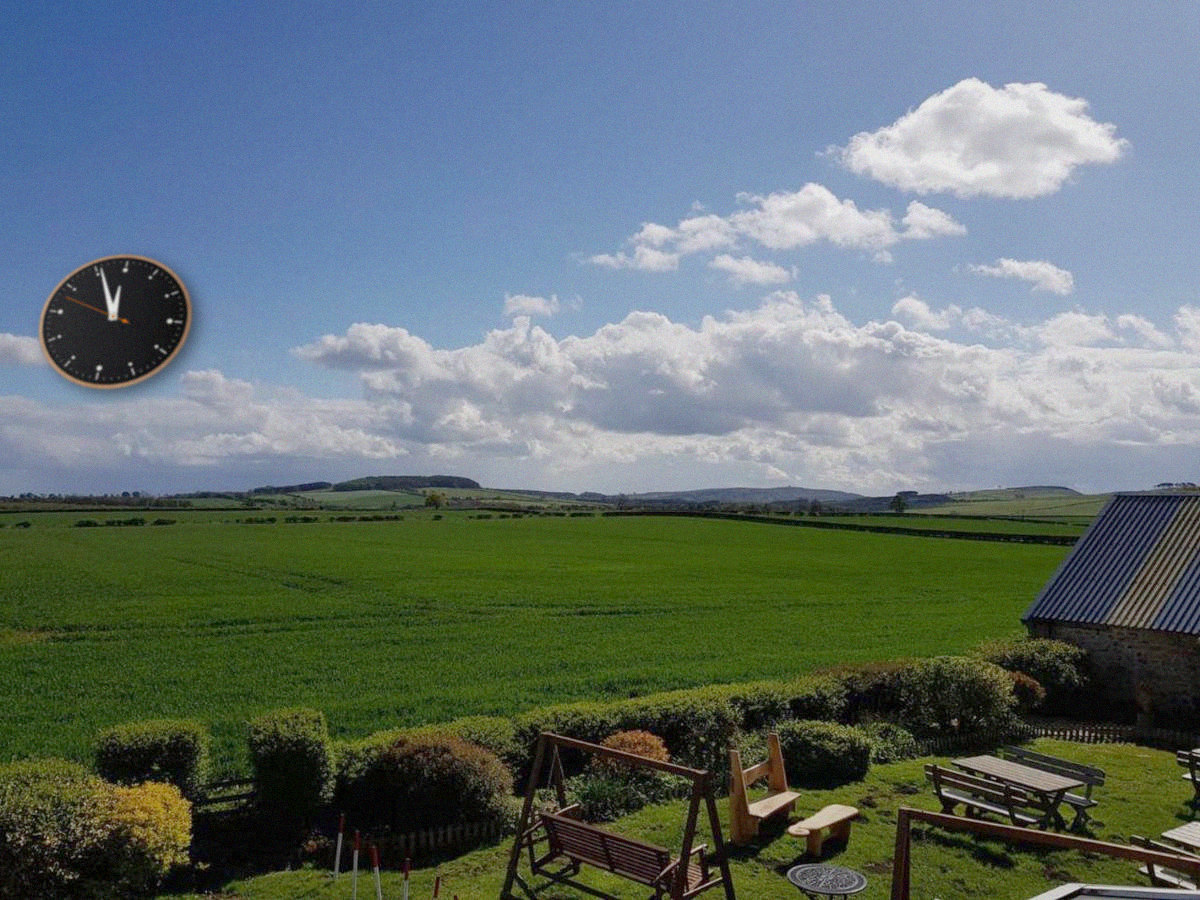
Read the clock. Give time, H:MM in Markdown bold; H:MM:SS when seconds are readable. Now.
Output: **11:55:48**
